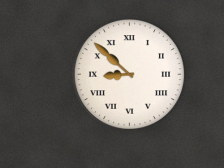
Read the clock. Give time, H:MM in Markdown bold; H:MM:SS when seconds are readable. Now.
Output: **8:52**
